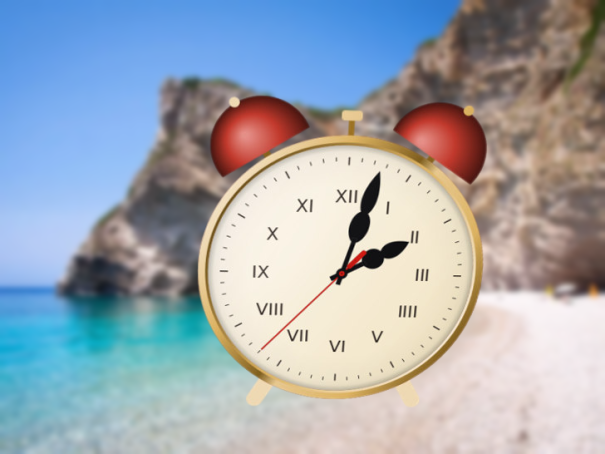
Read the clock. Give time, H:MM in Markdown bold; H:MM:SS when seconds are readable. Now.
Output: **2:02:37**
